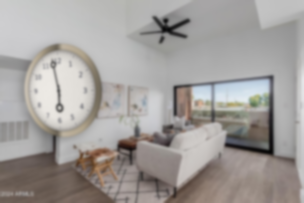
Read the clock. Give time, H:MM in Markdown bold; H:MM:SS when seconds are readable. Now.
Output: **5:58**
